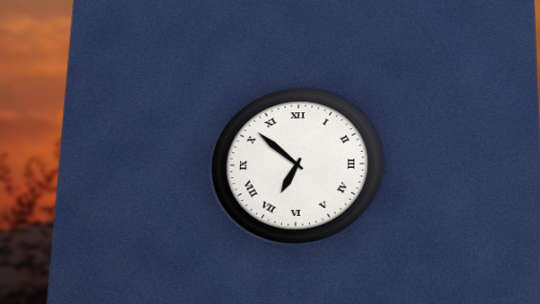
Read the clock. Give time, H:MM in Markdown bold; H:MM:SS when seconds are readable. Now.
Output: **6:52**
